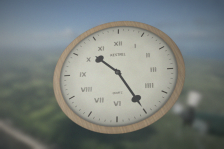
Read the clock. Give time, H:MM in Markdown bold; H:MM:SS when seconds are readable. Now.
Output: **10:25**
